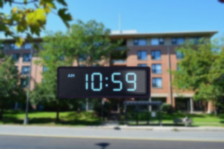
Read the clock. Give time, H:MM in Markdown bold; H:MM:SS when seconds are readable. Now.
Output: **10:59**
